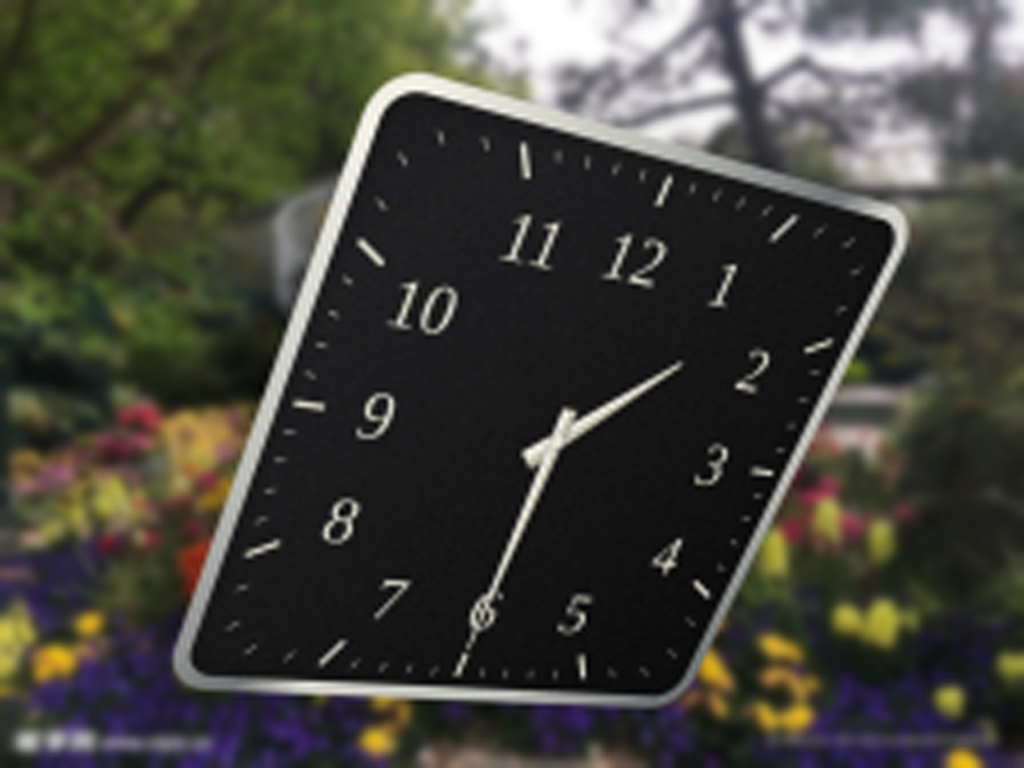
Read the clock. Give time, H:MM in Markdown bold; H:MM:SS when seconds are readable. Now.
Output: **1:30**
